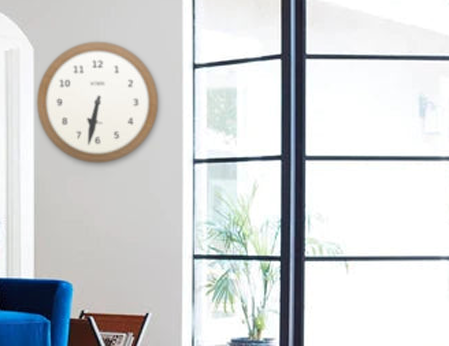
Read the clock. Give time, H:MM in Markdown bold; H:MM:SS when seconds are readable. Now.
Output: **6:32**
